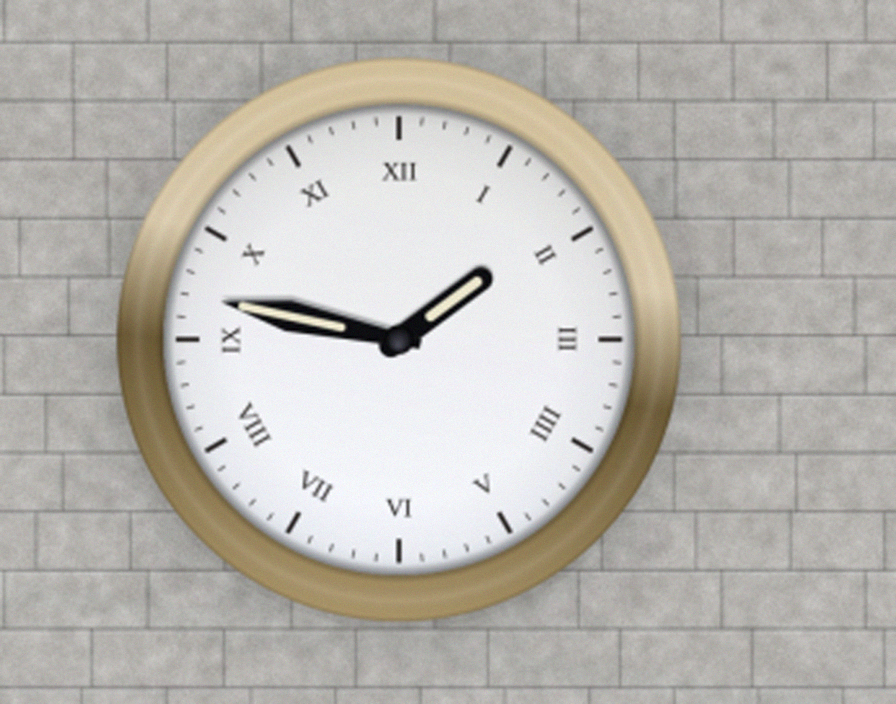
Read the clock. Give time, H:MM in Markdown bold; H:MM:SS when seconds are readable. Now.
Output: **1:47**
